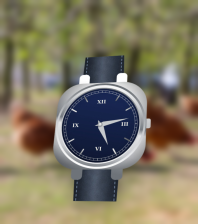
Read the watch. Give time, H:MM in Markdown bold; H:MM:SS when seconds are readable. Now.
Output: **5:13**
